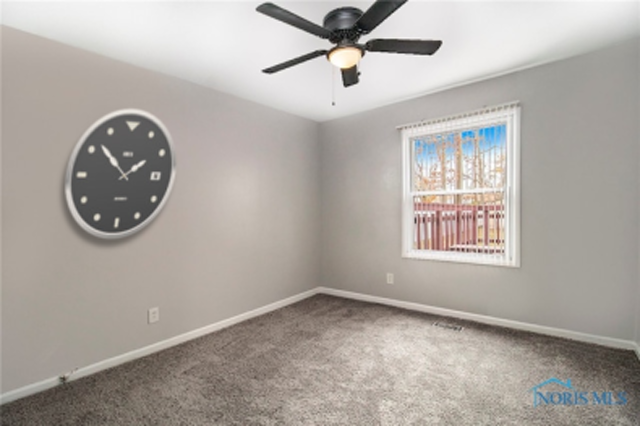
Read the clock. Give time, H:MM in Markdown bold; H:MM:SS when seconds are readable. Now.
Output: **1:52**
